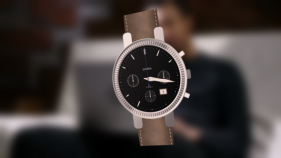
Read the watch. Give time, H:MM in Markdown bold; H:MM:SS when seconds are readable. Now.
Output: **3:17**
